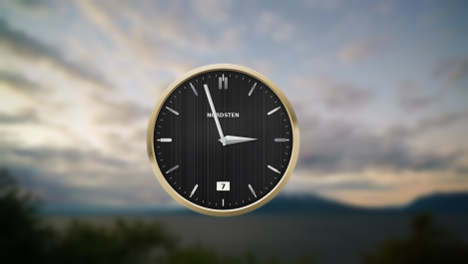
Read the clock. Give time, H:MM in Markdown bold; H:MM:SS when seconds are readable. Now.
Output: **2:57**
